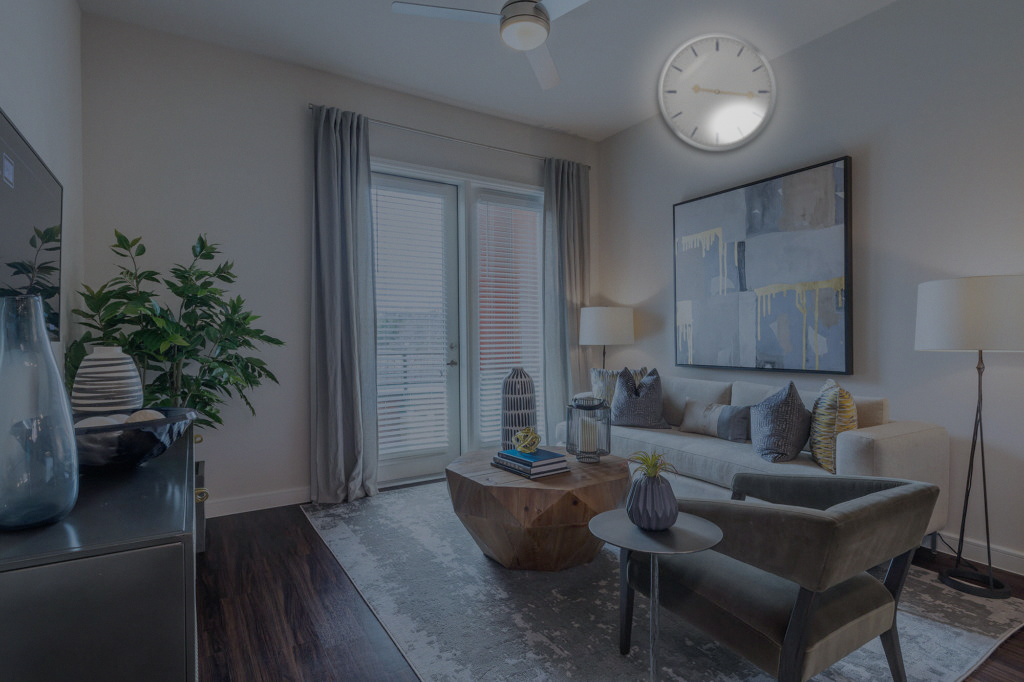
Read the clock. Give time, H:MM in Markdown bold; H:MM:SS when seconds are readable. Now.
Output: **9:16**
